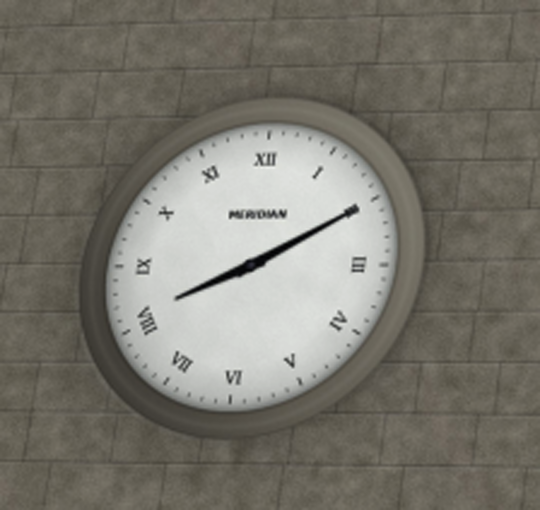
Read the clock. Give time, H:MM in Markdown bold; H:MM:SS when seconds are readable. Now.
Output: **8:10**
